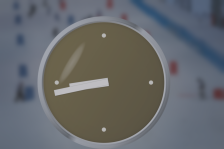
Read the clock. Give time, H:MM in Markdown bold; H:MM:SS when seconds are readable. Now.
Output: **8:43**
